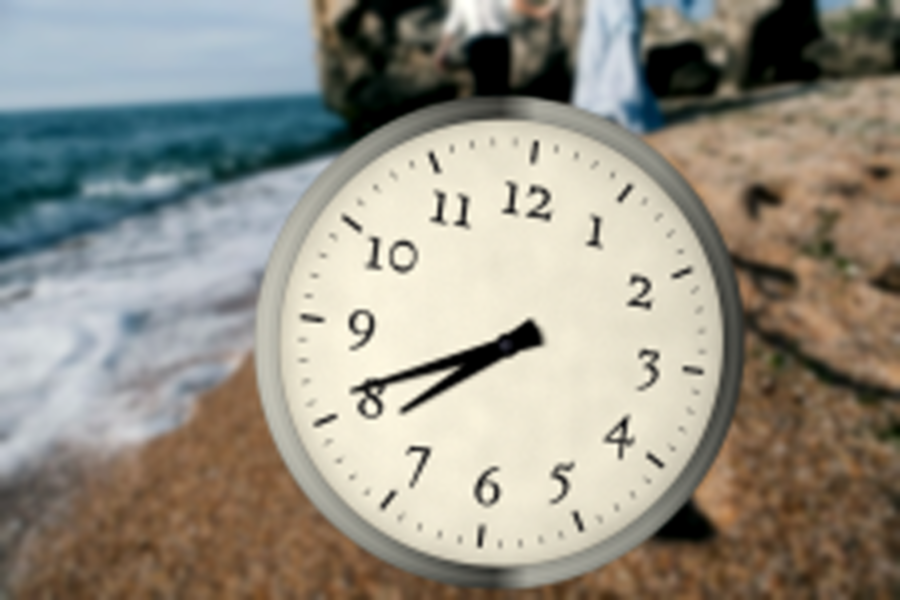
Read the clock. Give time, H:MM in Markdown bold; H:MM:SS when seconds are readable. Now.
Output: **7:41**
